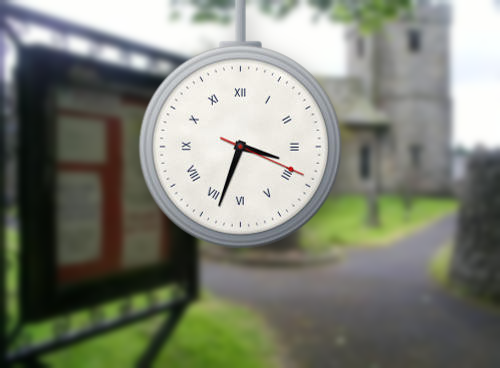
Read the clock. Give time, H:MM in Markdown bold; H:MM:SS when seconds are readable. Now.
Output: **3:33:19**
